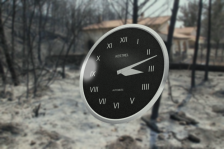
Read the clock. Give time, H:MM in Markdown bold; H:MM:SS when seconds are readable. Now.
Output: **3:12**
